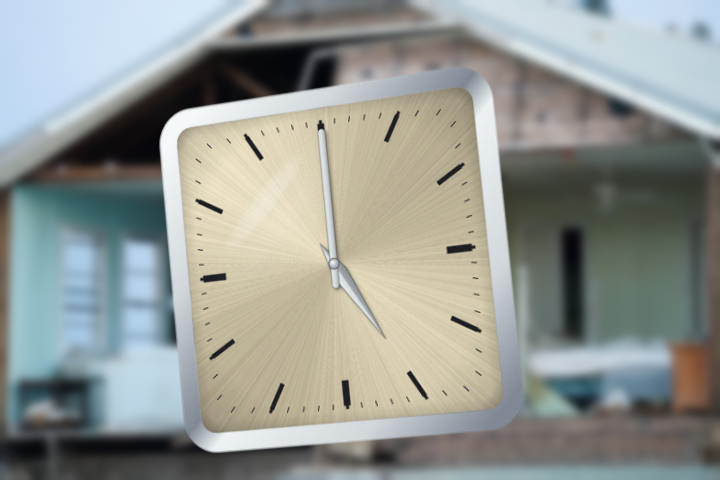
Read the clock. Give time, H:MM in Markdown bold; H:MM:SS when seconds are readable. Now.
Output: **5:00**
